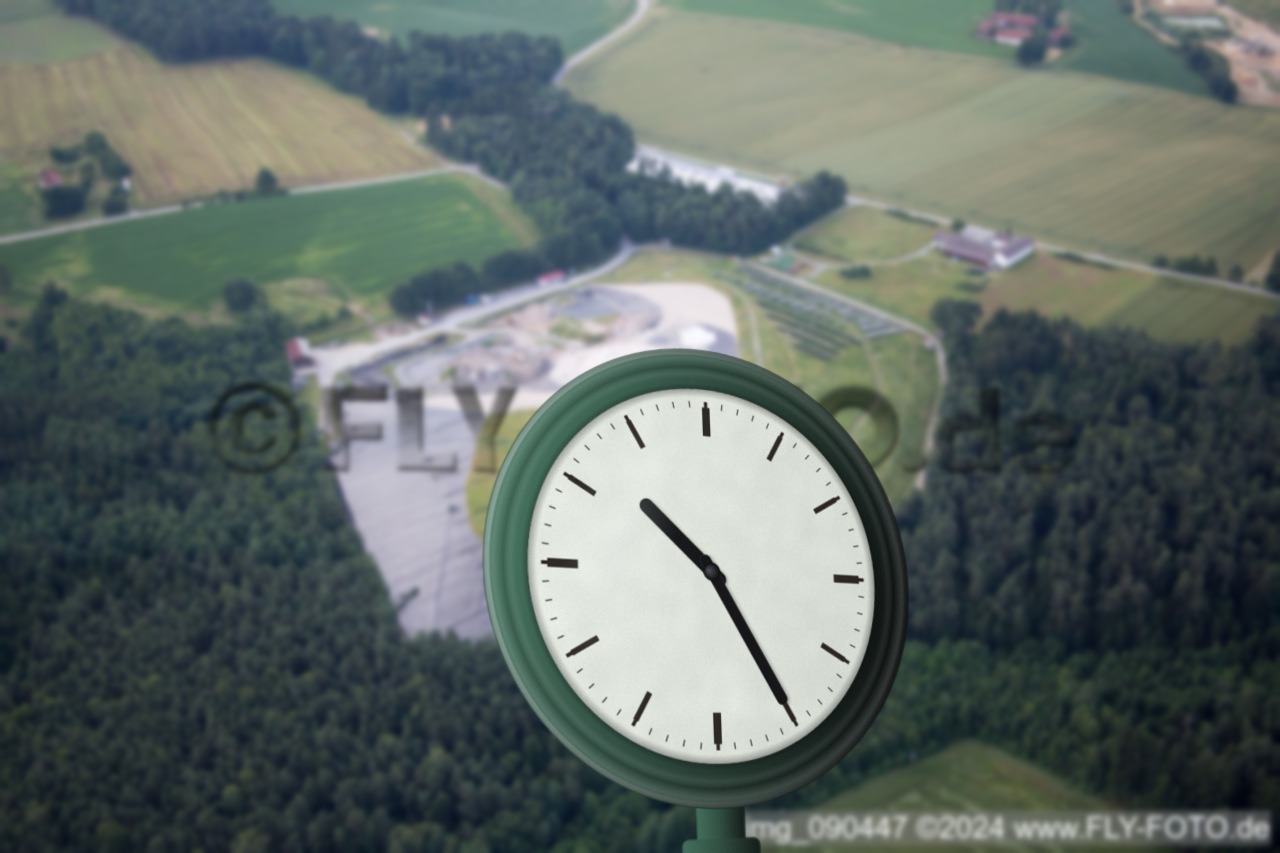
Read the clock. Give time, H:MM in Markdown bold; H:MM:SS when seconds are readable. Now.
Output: **10:25**
